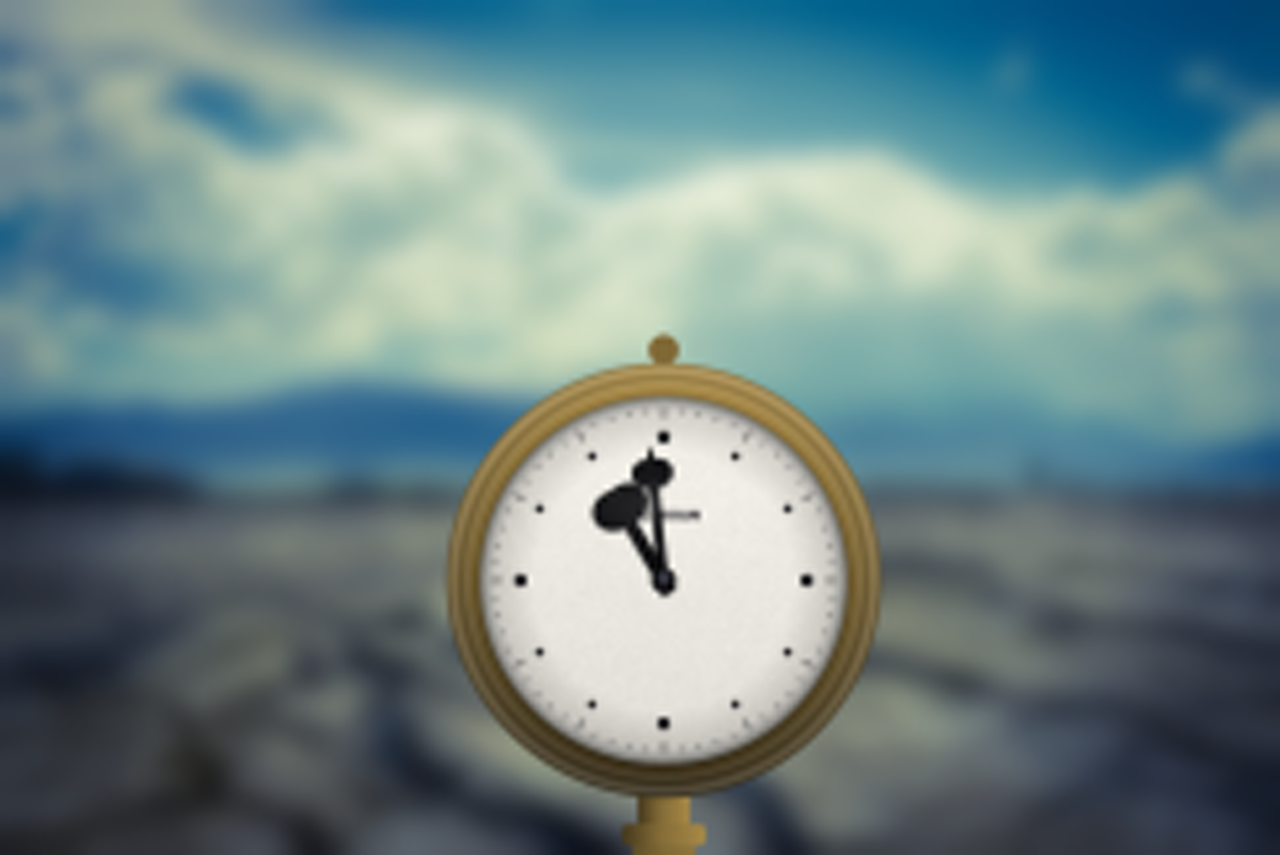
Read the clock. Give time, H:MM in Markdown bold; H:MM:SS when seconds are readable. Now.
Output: **10:59**
